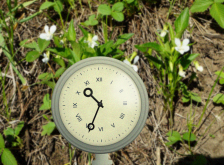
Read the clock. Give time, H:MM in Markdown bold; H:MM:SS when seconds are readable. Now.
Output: **10:34**
